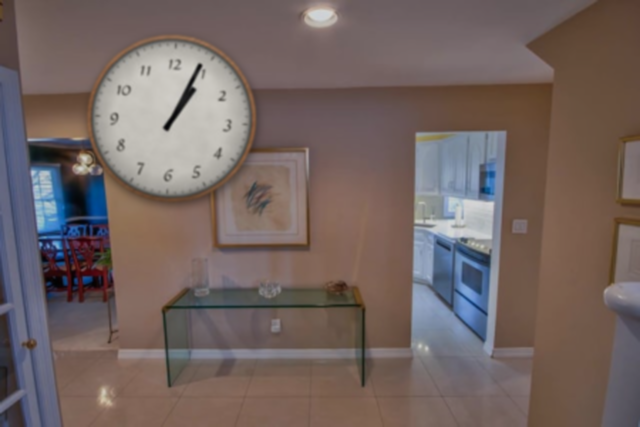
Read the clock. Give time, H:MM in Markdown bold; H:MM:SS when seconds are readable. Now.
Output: **1:04**
